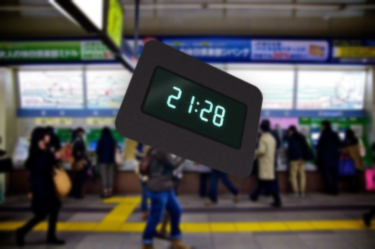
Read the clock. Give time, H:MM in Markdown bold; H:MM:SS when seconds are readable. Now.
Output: **21:28**
